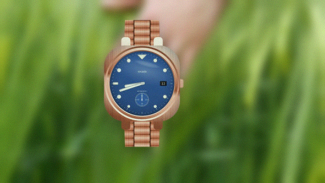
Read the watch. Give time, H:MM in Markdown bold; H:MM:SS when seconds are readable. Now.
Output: **8:42**
